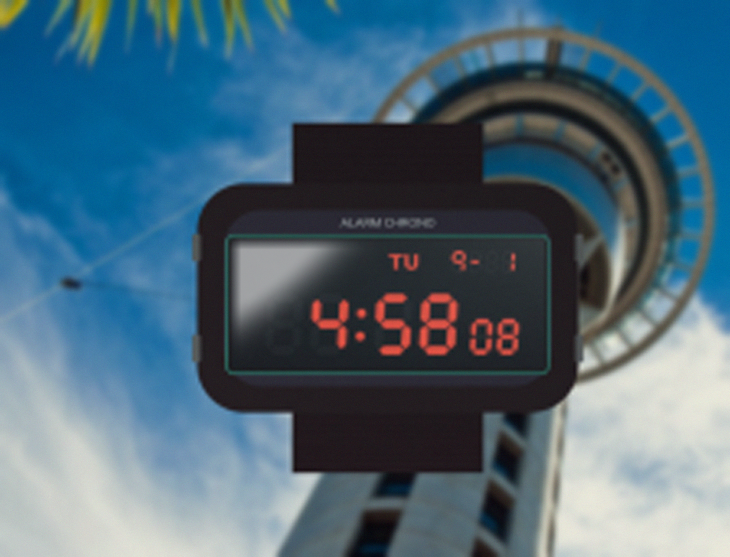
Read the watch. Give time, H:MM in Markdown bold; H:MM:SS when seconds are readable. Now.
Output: **4:58:08**
